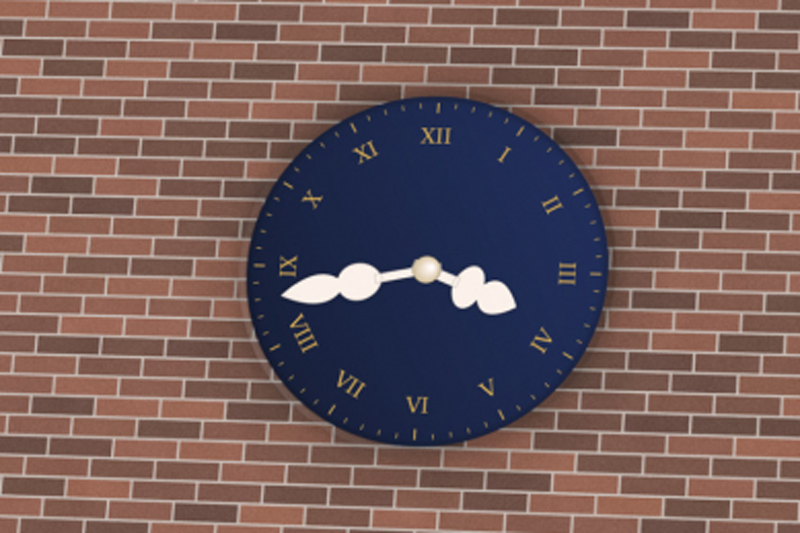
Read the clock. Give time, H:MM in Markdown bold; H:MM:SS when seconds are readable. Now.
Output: **3:43**
